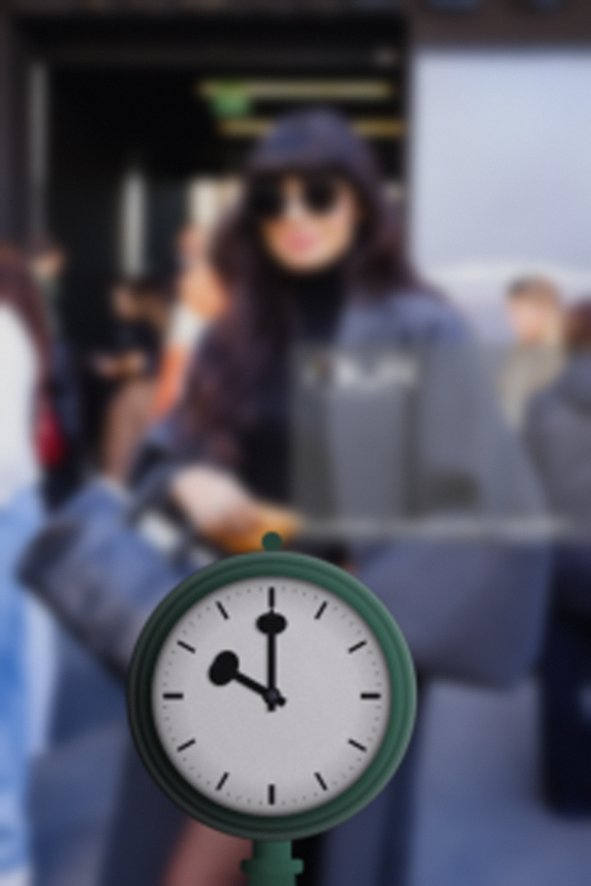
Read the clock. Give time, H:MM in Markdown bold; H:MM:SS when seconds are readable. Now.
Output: **10:00**
